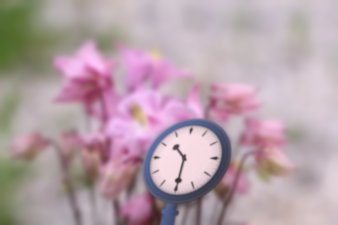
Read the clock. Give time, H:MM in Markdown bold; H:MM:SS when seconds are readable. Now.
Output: **10:30**
